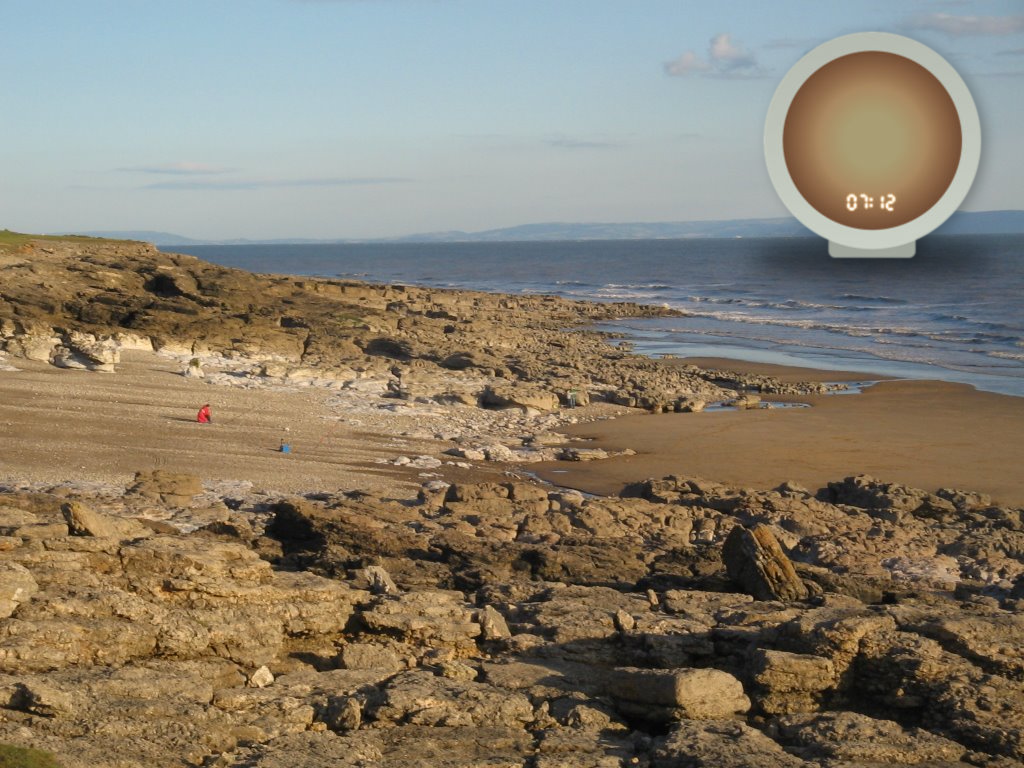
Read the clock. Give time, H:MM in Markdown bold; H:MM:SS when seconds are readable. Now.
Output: **7:12**
